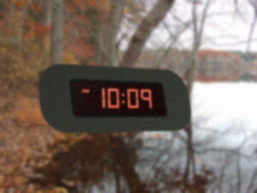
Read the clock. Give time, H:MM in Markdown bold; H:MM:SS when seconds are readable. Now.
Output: **10:09**
